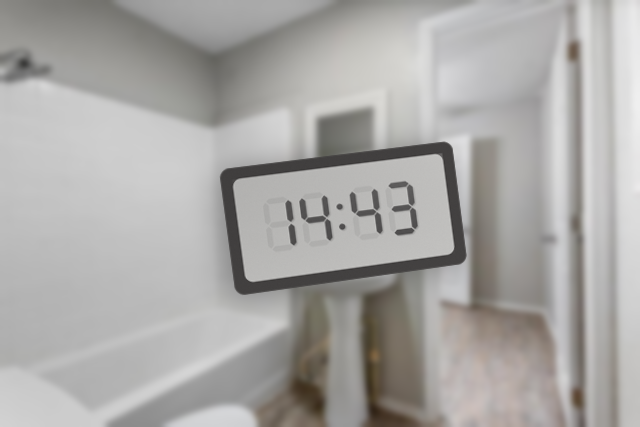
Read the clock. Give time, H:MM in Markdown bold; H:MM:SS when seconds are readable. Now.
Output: **14:43**
